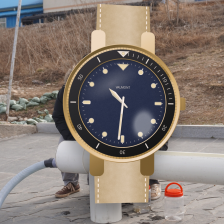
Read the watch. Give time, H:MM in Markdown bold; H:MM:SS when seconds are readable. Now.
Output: **10:31**
